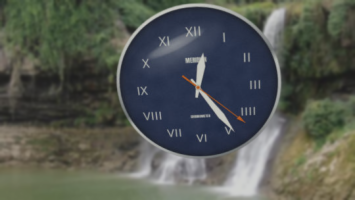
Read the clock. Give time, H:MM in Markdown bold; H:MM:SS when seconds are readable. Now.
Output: **12:24:22**
